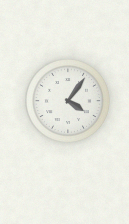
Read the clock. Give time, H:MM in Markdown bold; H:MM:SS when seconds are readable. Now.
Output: **4:06**
